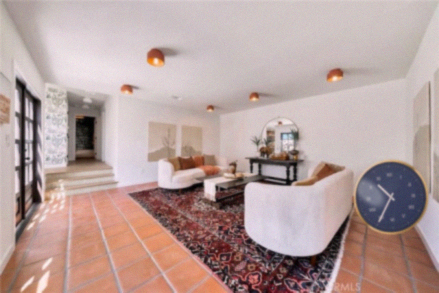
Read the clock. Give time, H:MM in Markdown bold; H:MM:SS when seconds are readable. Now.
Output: **10:35**
